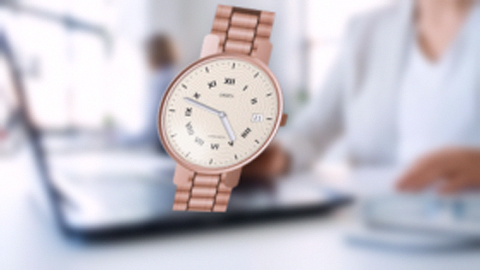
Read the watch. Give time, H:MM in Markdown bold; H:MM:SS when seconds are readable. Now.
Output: **4:48**
